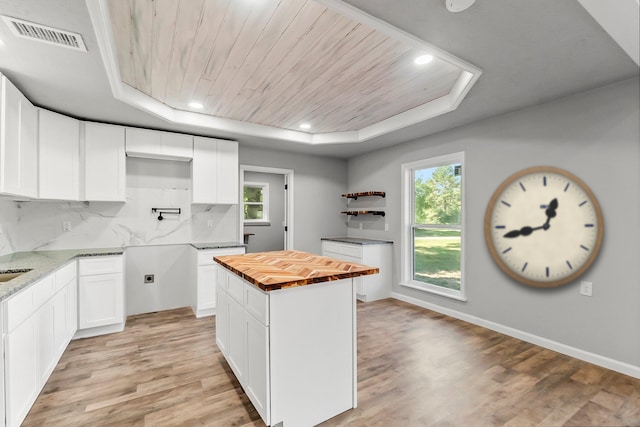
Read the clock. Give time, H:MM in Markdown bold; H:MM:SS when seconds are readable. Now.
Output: **12:43**
